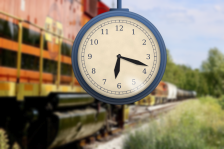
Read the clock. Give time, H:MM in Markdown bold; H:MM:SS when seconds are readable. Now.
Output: **6:18**
